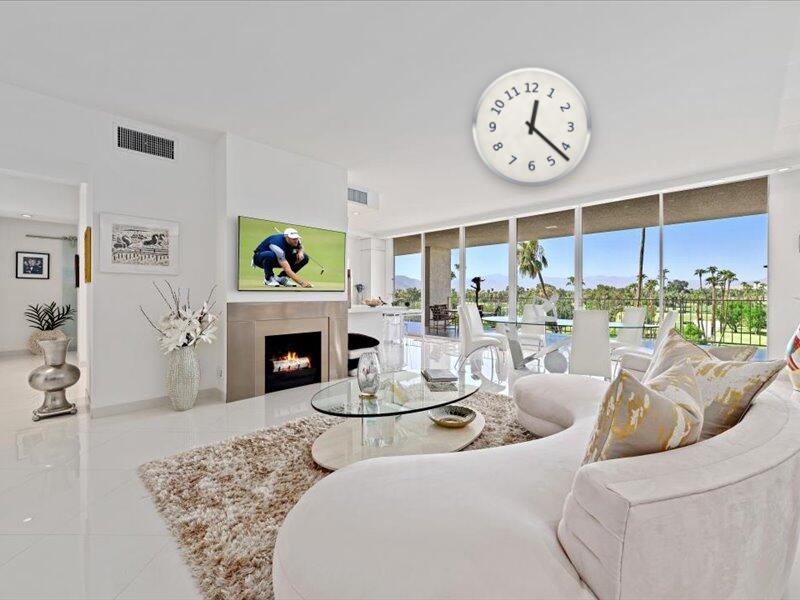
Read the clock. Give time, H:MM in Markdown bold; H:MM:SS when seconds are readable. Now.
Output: **12:22**
